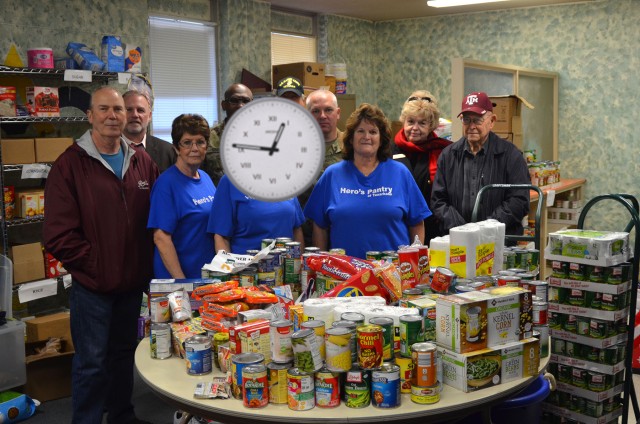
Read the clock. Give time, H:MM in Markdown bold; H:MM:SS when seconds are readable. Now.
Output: **12:46**
